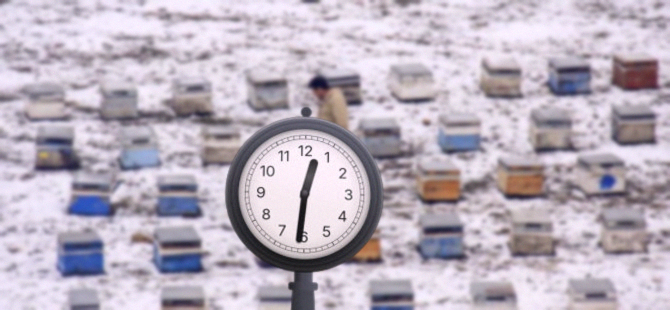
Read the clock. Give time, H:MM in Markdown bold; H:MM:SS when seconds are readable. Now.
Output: **12:31**
